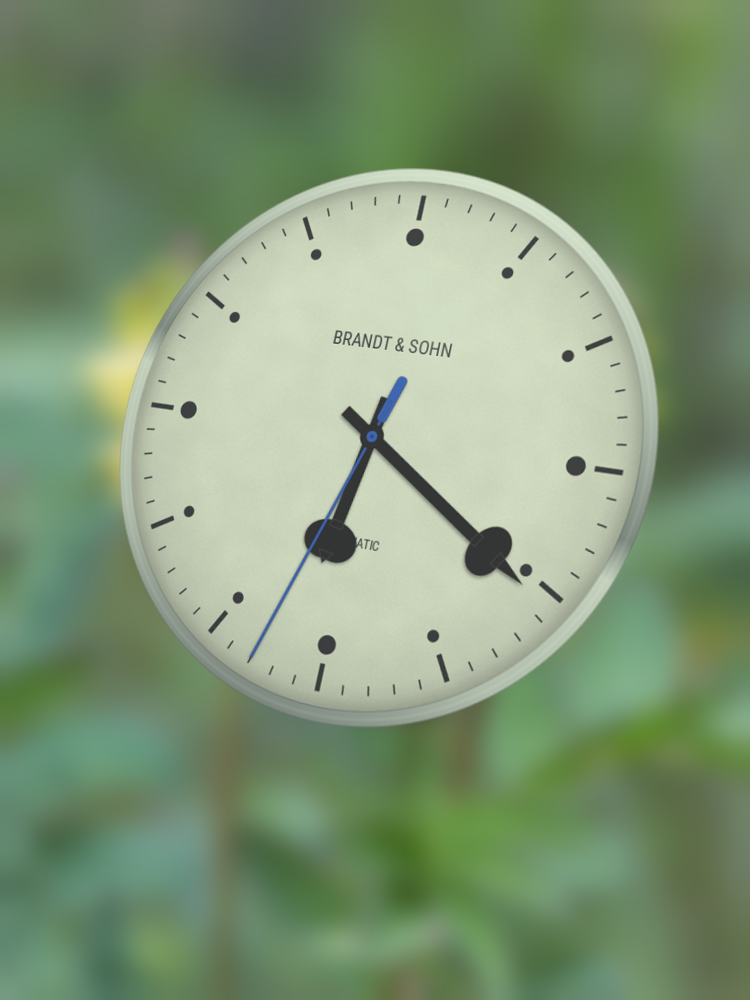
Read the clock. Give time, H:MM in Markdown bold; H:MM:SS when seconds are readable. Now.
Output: **6:20:33**
